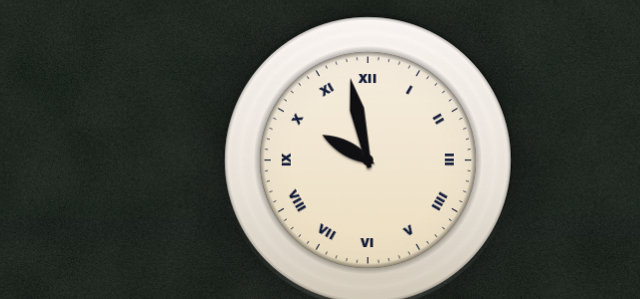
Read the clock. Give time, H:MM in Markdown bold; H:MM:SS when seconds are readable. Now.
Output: **9:58**
